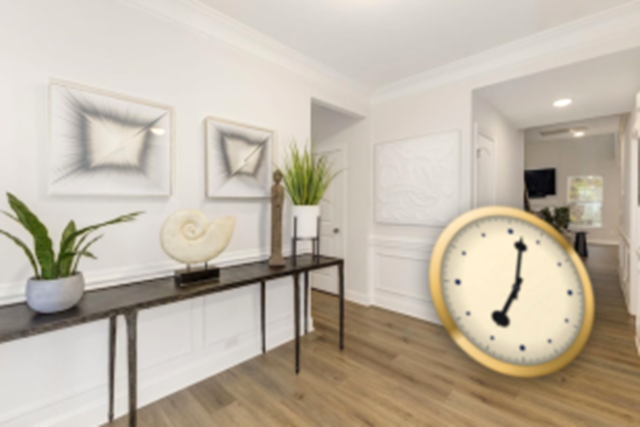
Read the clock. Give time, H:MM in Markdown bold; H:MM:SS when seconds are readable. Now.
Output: **7:02**
